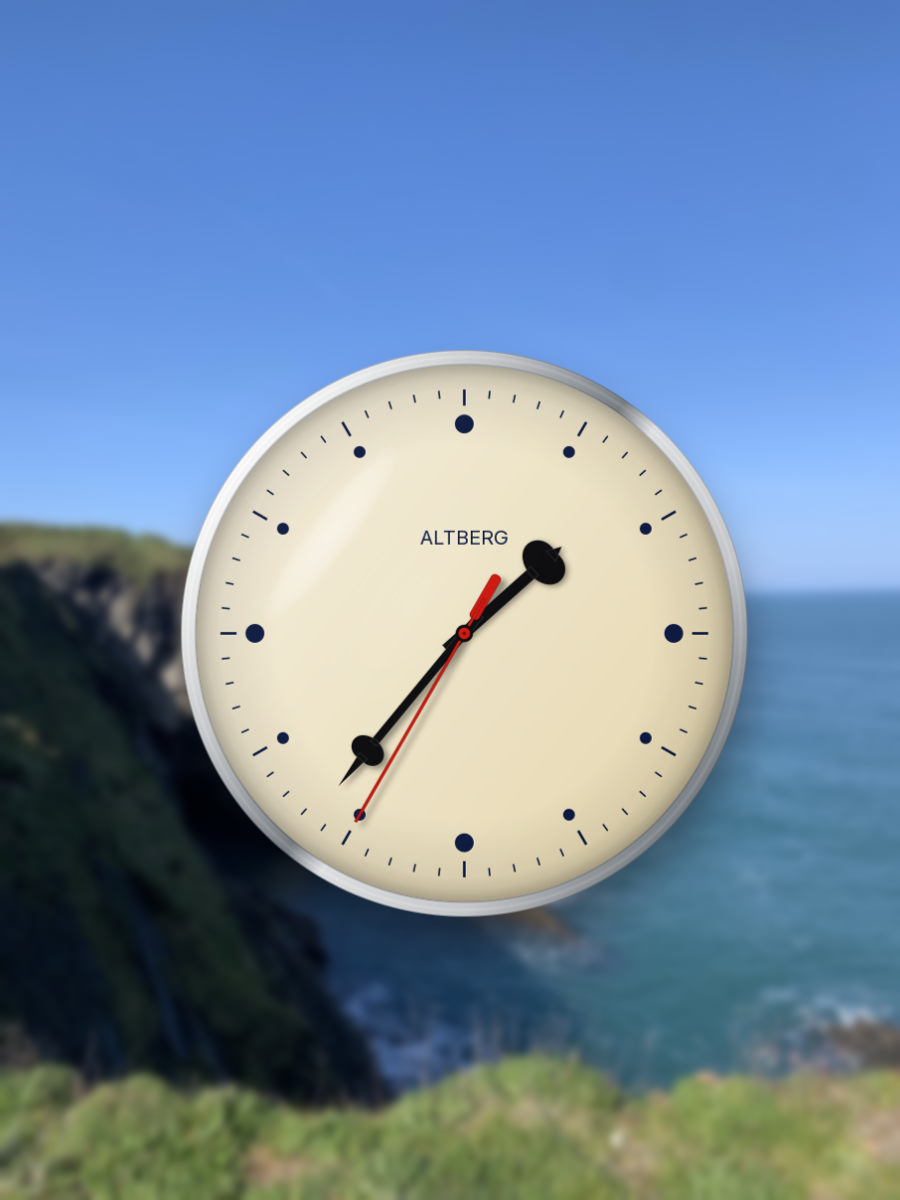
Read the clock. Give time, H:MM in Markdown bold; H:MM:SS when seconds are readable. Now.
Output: **1:36:35**
